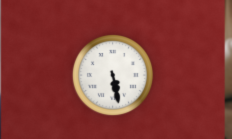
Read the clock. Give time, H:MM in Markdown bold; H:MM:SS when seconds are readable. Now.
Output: **5:28**
